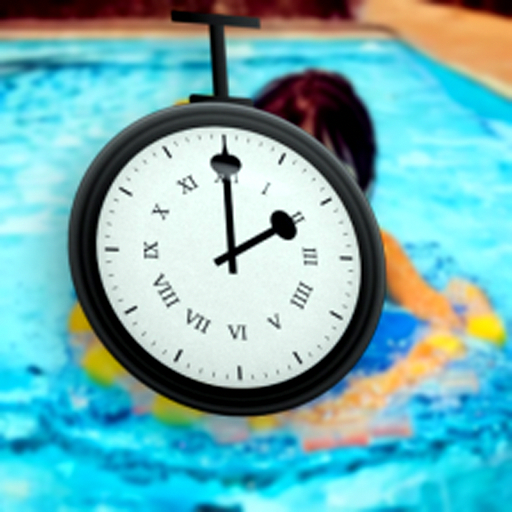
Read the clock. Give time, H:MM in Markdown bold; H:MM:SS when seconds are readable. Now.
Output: **2:00**
